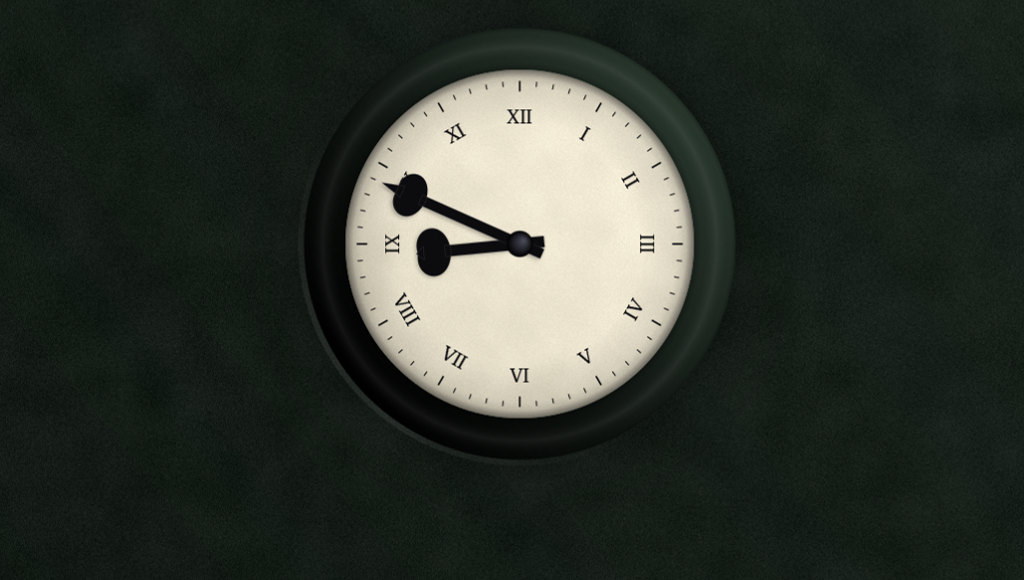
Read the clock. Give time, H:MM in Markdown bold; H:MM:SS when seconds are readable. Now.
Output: **8:49**
